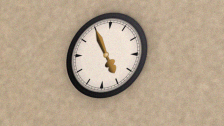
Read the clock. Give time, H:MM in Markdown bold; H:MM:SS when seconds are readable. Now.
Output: **4:55**
